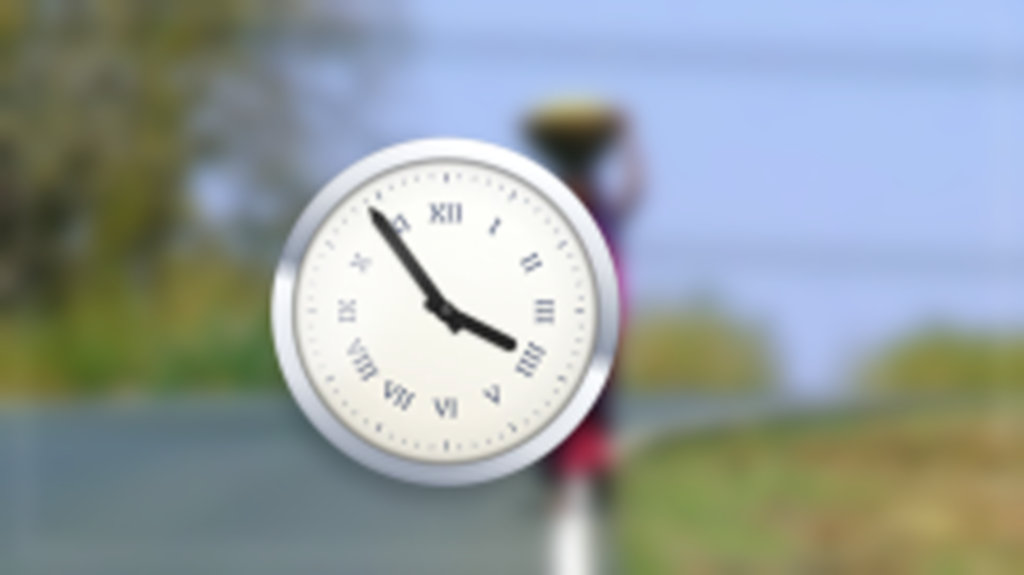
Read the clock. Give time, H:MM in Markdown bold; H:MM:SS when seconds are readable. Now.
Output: **3:54**
